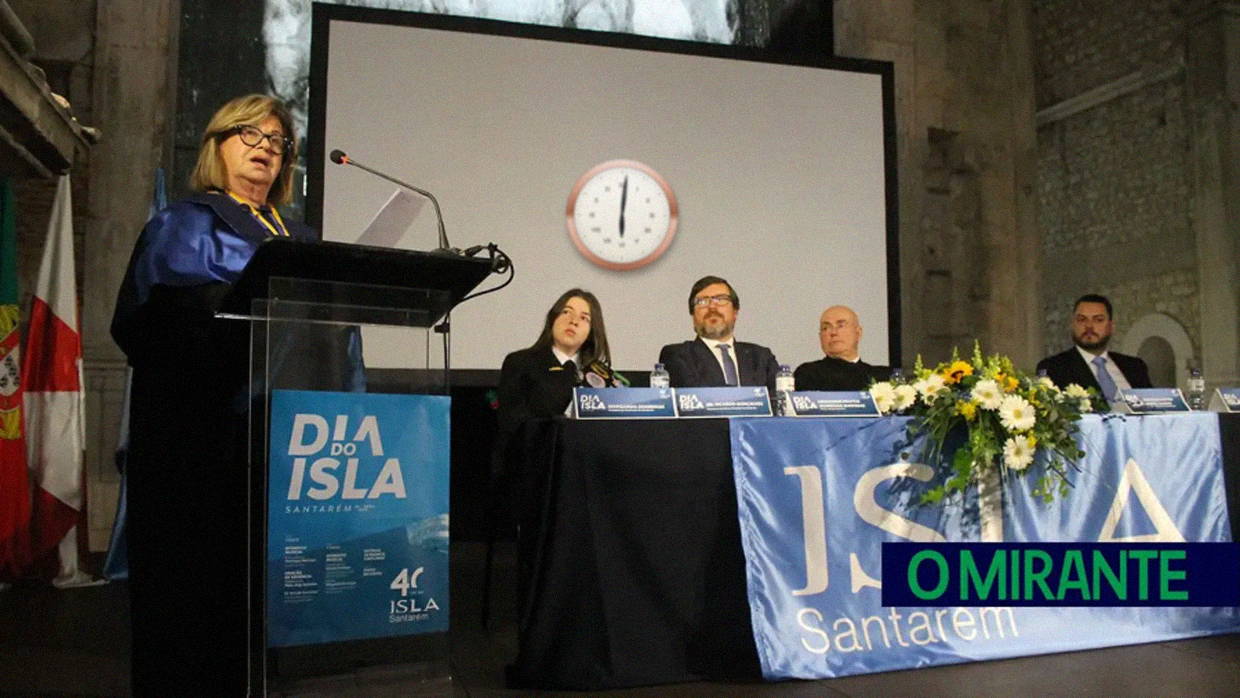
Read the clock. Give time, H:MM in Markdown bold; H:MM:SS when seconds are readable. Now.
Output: **6:01**
